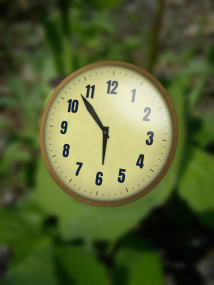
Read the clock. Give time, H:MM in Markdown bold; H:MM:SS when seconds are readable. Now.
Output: **5:53**
